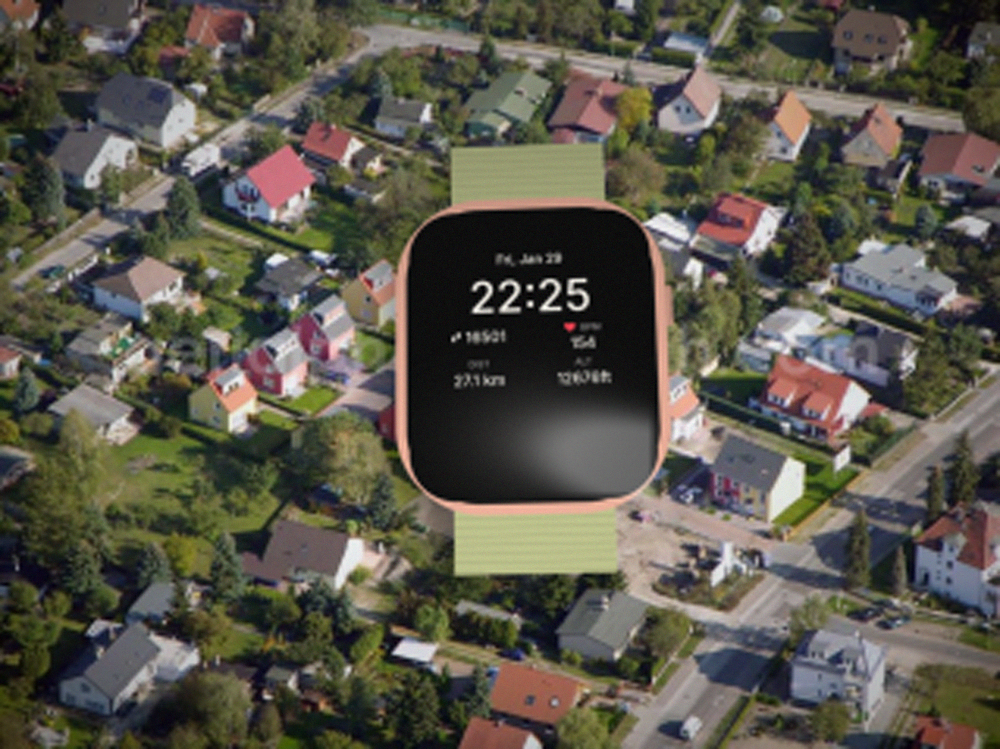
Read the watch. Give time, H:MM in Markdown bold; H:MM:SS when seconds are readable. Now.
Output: **22:25**
